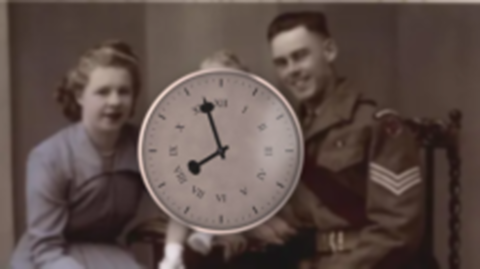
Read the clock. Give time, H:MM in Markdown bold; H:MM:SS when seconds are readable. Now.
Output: **7:57**
